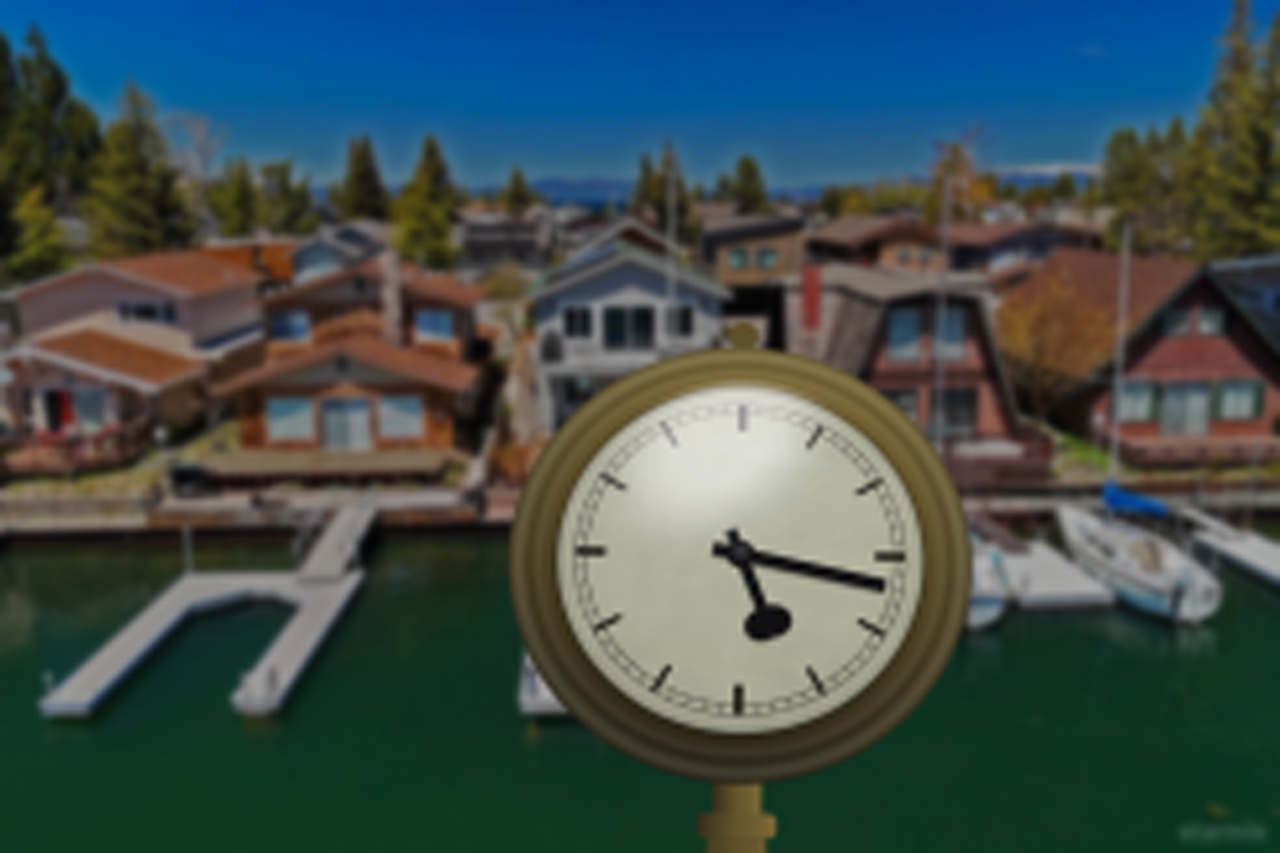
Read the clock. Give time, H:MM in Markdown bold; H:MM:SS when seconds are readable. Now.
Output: **5:17**
